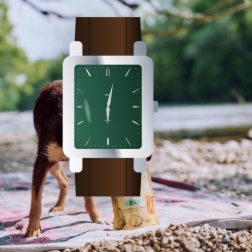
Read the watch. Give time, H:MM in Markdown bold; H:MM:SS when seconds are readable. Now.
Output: **6:02**
